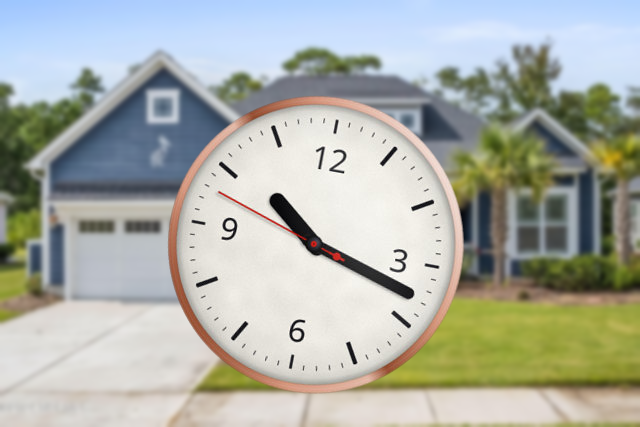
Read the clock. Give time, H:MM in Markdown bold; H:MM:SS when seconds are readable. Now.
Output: **10:17:48**
